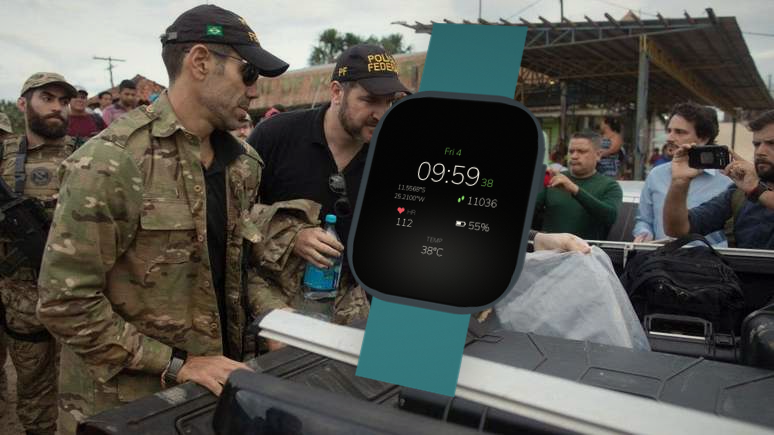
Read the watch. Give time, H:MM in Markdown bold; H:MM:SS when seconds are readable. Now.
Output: **9:59:38**
